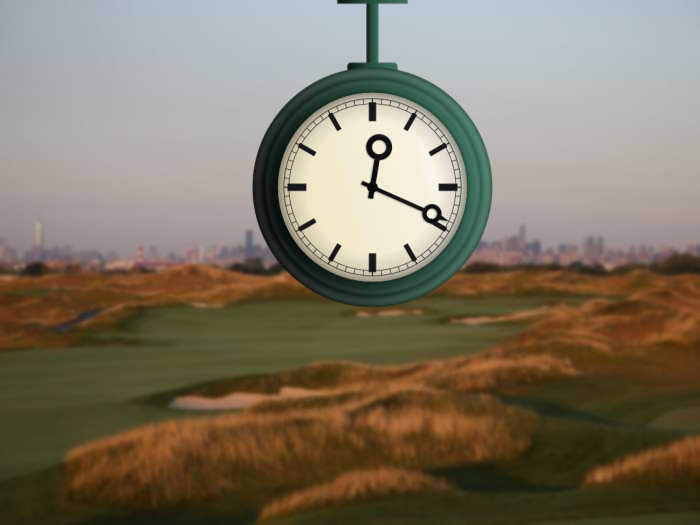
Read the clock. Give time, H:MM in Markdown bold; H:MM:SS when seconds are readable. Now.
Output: **12:19**
